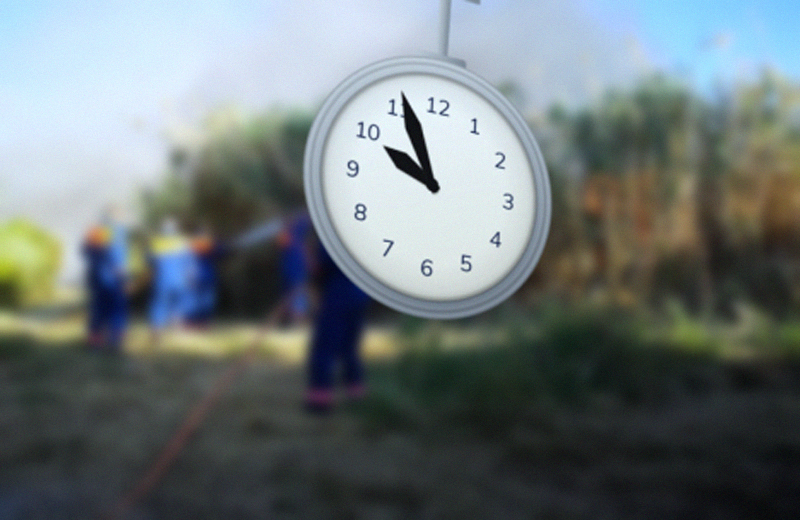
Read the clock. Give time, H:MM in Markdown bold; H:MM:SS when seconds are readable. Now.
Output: **9:56**
